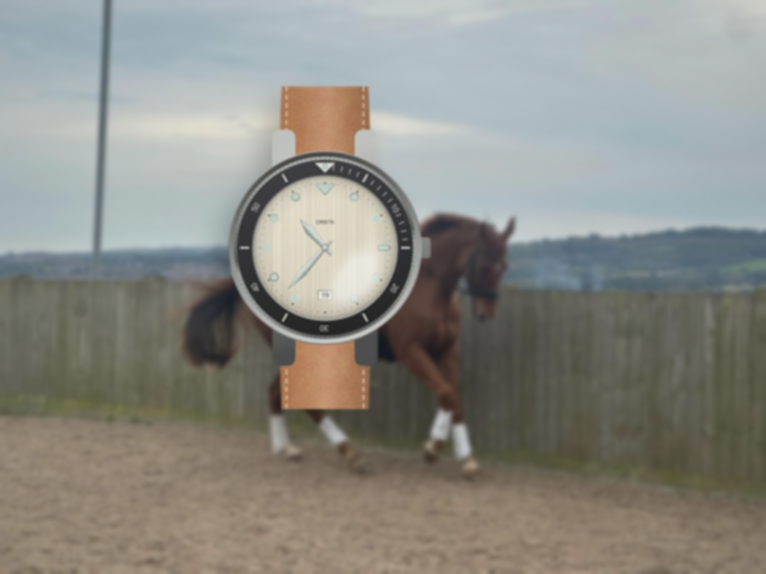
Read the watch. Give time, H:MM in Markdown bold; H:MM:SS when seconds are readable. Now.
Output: **10:37**
